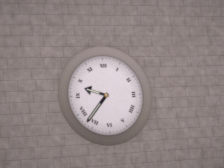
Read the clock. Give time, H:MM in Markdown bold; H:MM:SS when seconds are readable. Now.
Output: **9:37**
